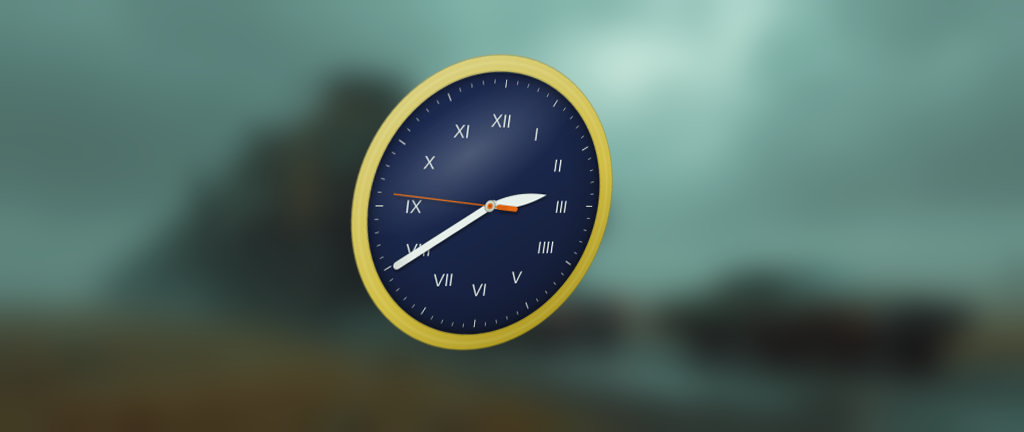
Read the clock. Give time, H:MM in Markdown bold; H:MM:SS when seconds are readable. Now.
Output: **2:39:46**
